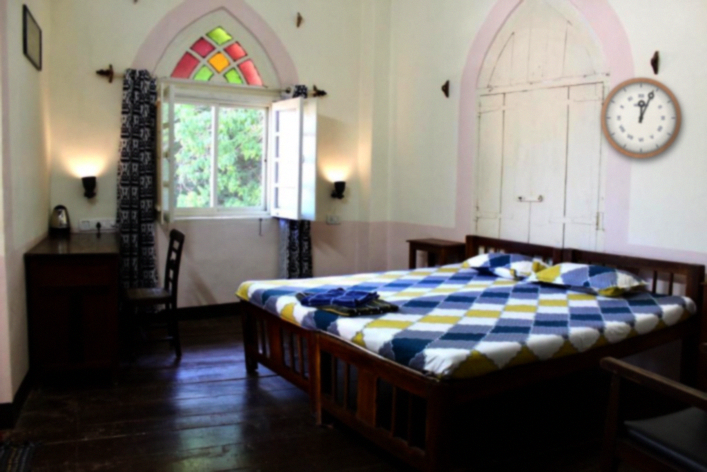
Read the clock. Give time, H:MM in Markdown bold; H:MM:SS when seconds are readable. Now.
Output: **12:04**
